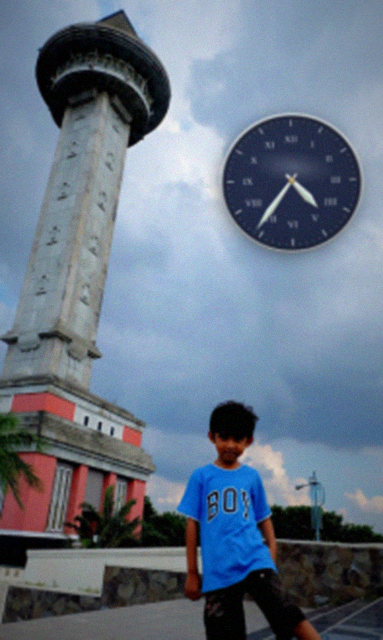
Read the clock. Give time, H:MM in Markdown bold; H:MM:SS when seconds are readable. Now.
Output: **4:36**
